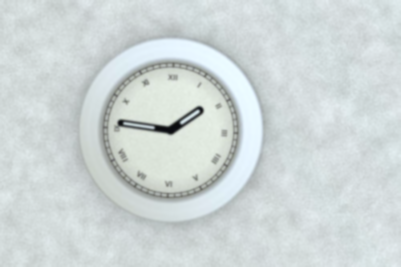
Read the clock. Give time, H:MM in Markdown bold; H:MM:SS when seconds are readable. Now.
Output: **1:46**
